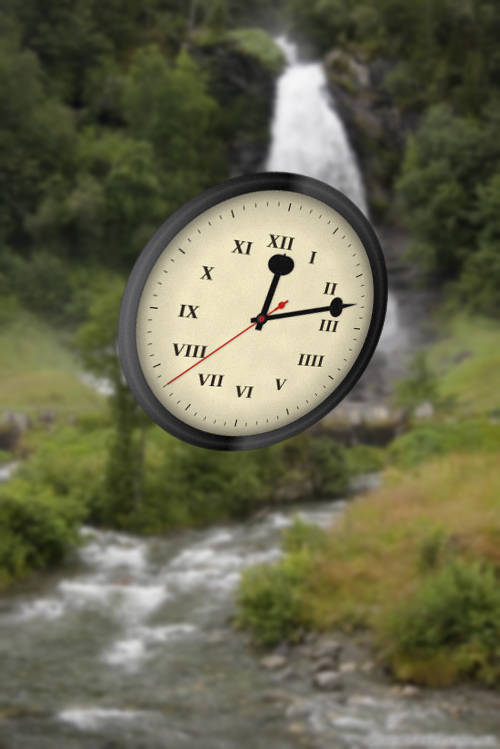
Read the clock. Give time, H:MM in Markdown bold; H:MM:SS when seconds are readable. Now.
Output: **12:12:38**
